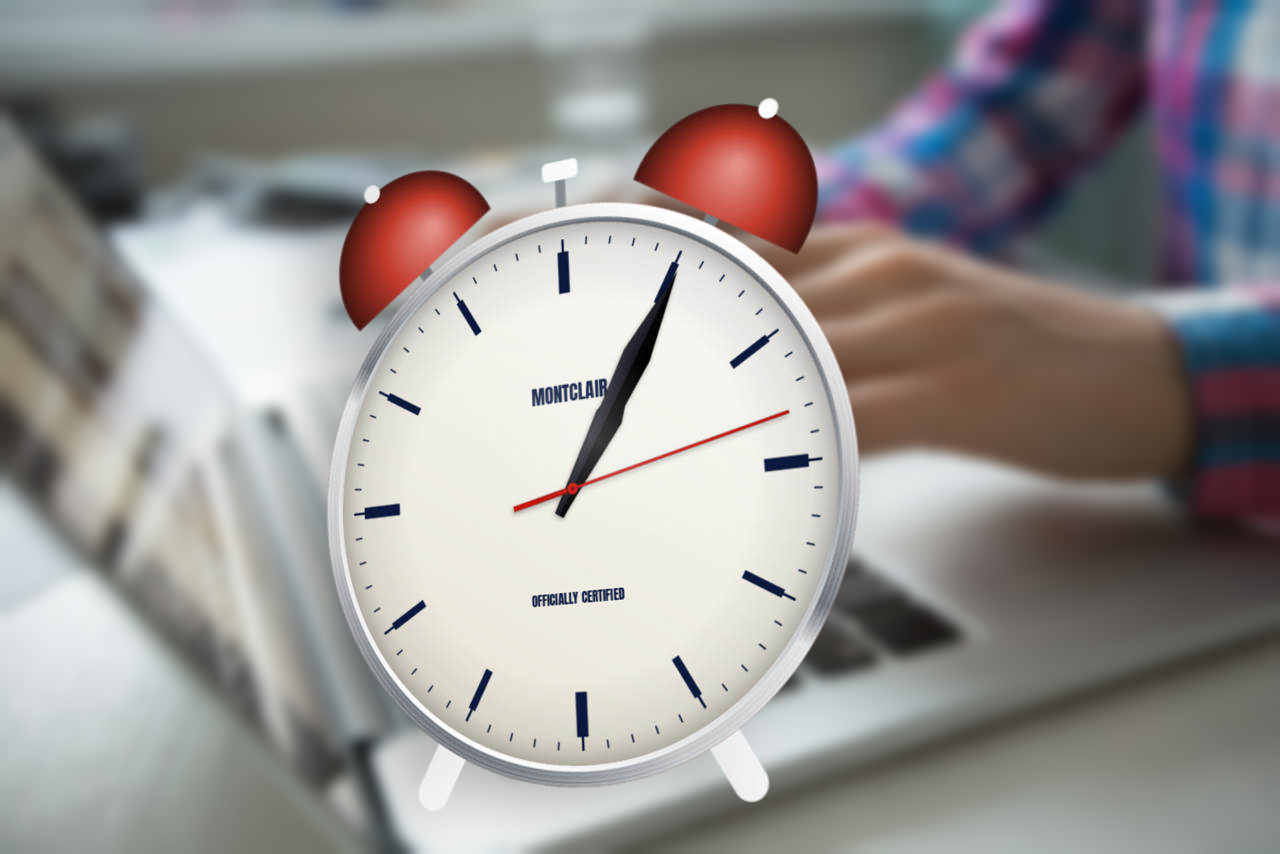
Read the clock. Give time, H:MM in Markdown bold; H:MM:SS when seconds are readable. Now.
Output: **1:05:13**
